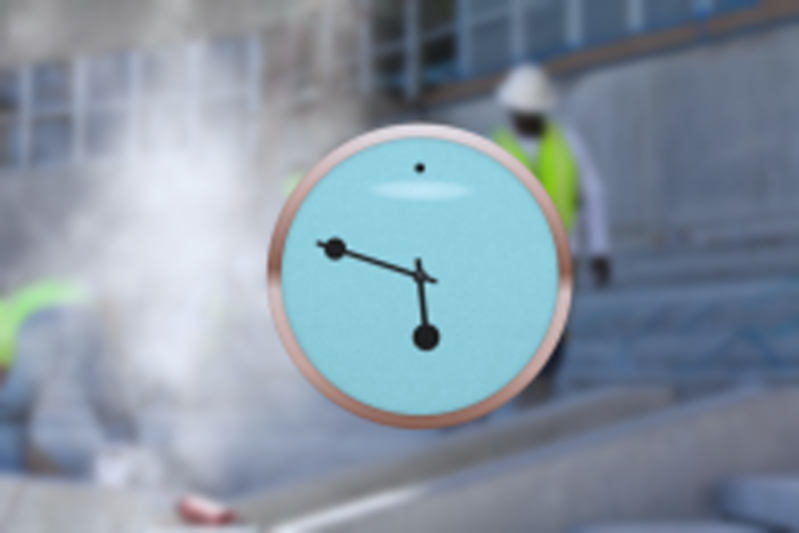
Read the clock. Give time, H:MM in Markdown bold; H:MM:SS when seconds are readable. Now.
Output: **5:48**
